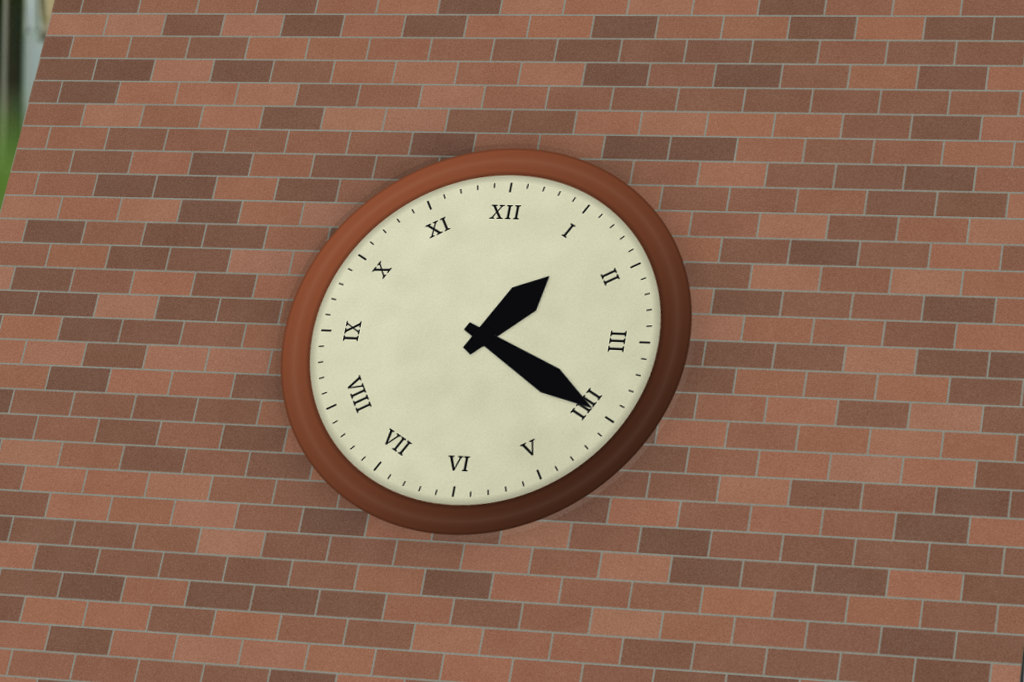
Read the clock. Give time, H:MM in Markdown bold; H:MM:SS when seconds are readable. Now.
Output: **1:20**
